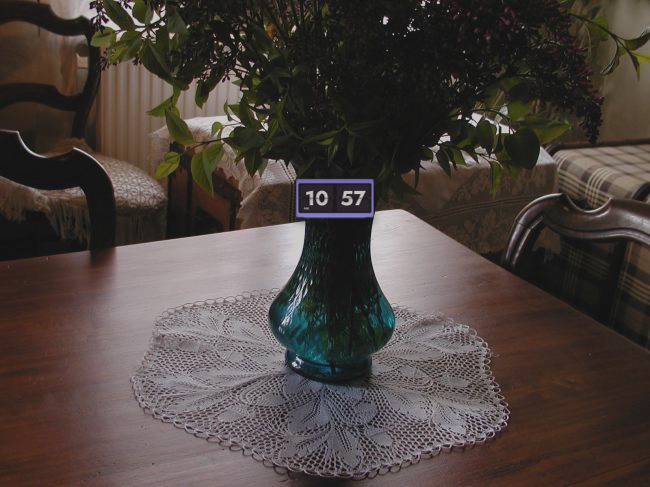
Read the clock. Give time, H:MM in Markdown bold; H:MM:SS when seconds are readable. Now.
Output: **10:57**
